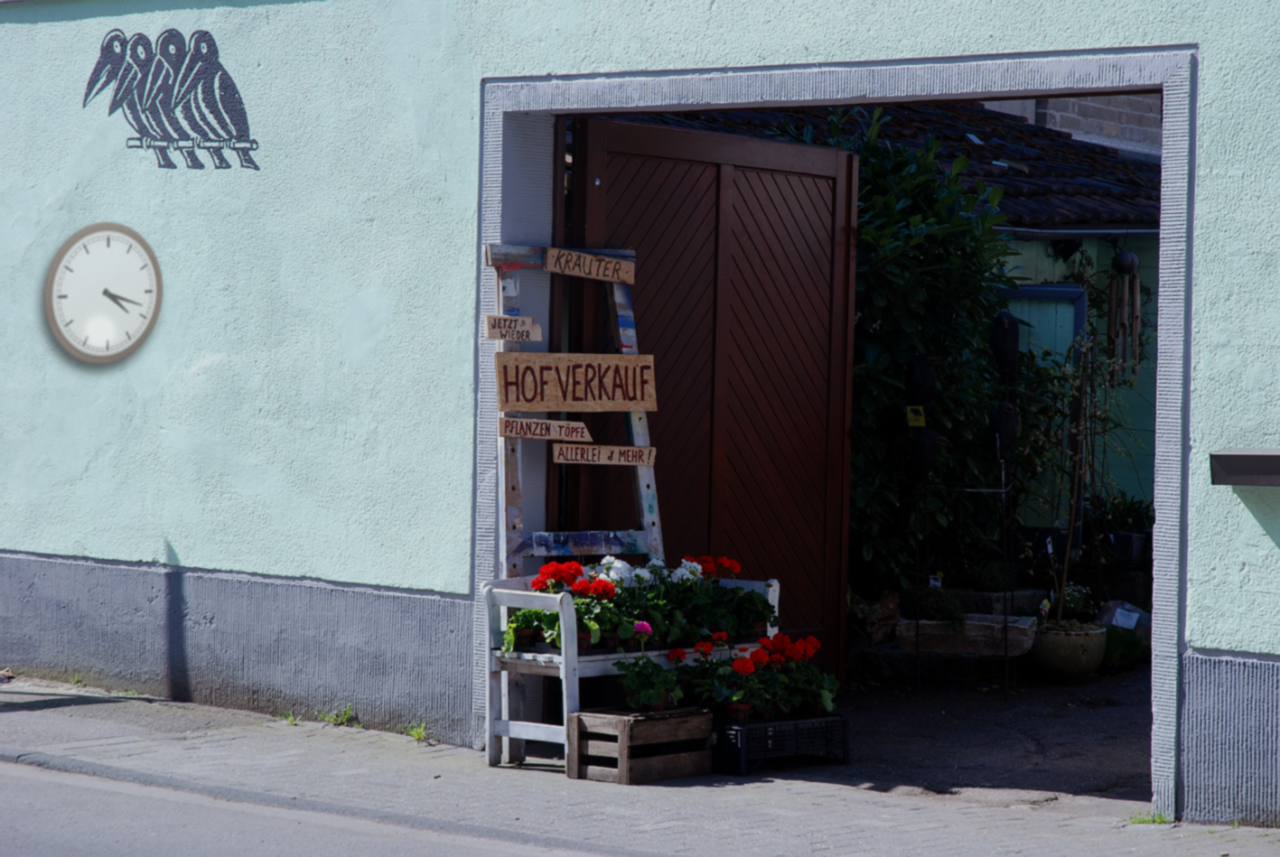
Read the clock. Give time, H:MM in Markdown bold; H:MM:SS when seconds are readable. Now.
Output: **4:18**
